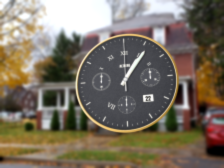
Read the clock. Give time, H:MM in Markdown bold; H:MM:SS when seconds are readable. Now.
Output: **1:06**
